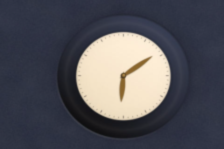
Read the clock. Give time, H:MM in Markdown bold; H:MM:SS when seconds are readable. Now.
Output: **6:09**
